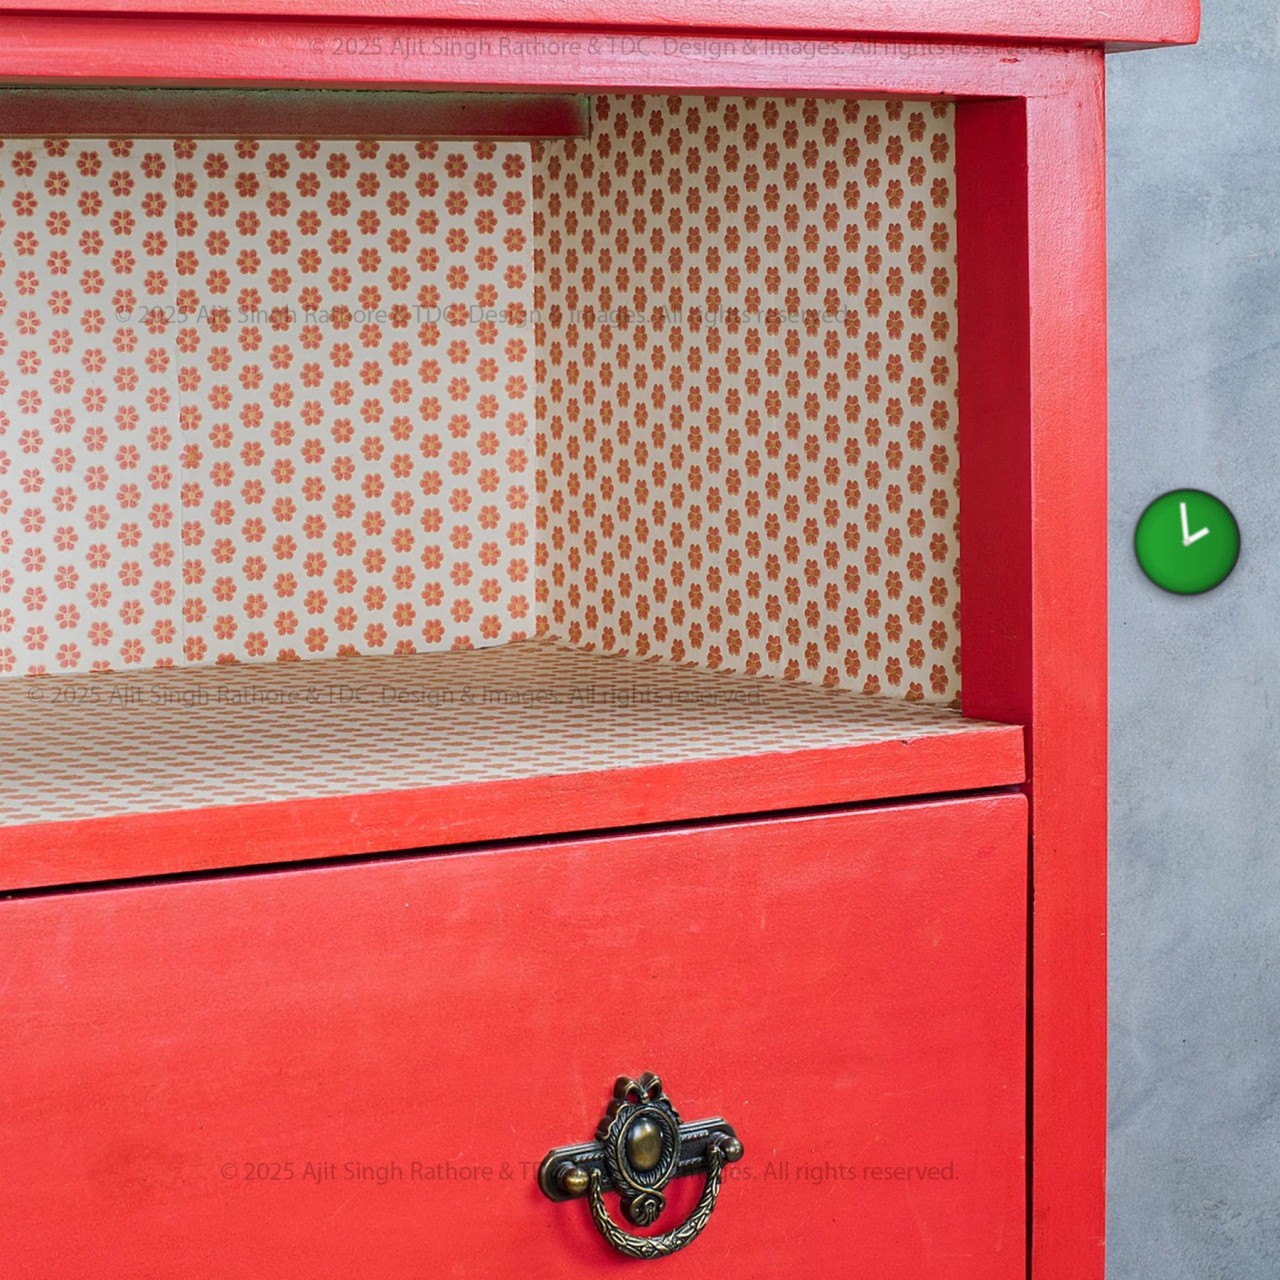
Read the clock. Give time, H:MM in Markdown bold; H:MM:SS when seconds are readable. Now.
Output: **1:59**
